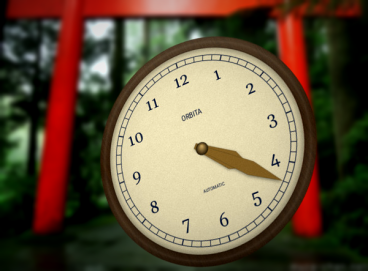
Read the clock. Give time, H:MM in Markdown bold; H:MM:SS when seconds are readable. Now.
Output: **4:22**
